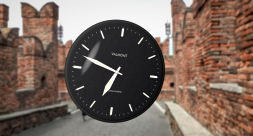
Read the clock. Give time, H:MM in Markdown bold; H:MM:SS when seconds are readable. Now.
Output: **6:48**
